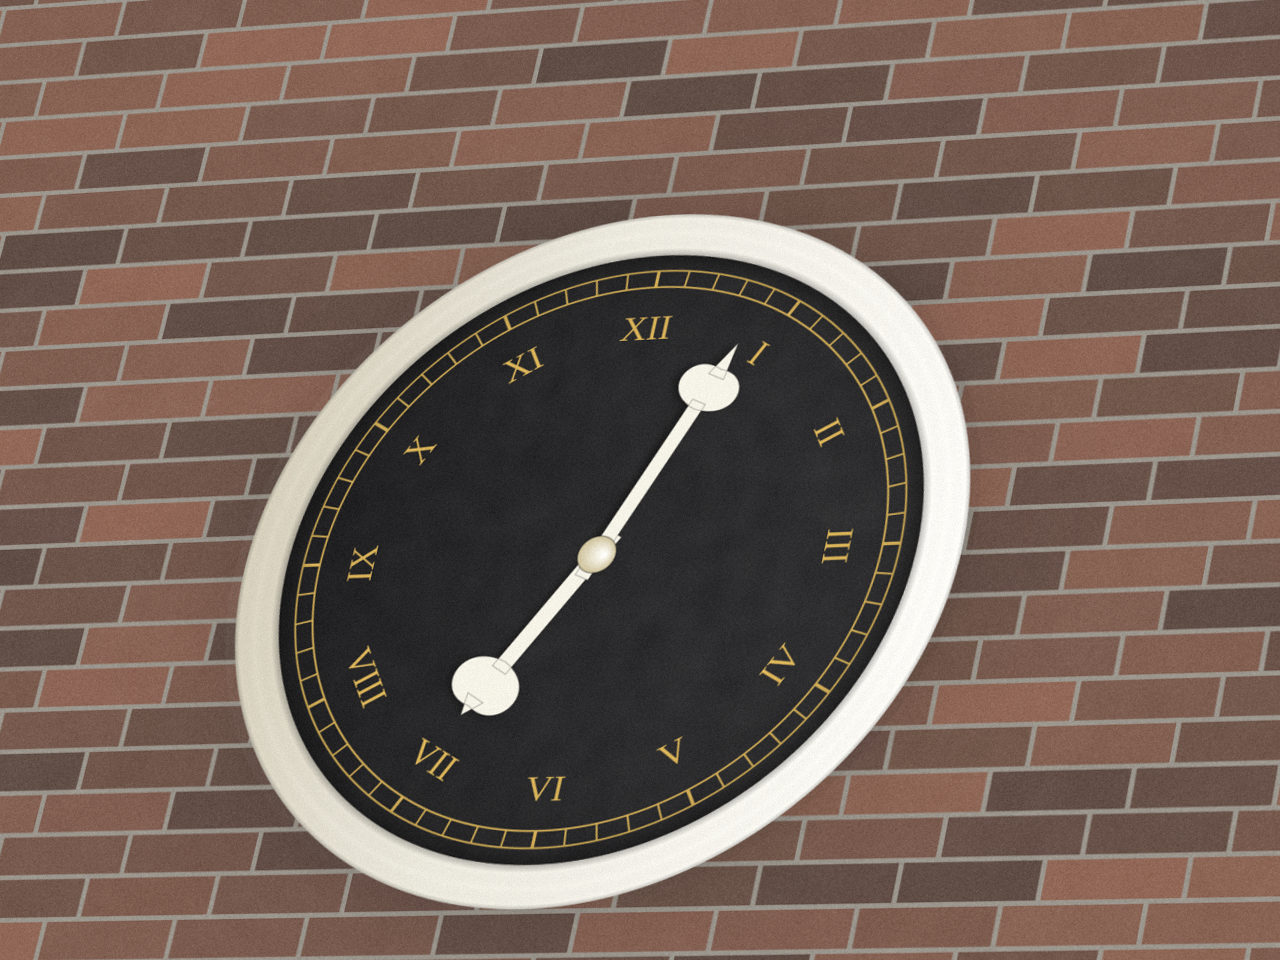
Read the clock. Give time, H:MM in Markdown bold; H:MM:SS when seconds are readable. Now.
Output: **7:04**
